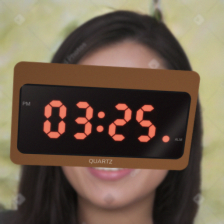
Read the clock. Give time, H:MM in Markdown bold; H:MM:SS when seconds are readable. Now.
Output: **3:25**
